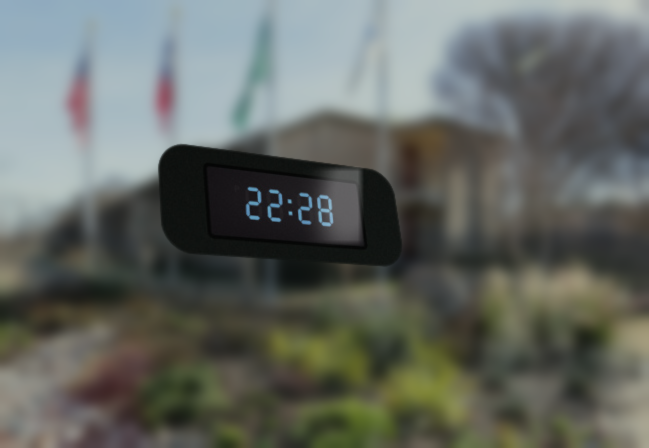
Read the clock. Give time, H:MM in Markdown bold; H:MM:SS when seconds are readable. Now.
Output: **22:28**
